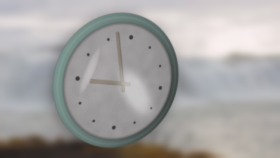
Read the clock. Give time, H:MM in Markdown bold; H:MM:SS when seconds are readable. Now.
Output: **8:57**
